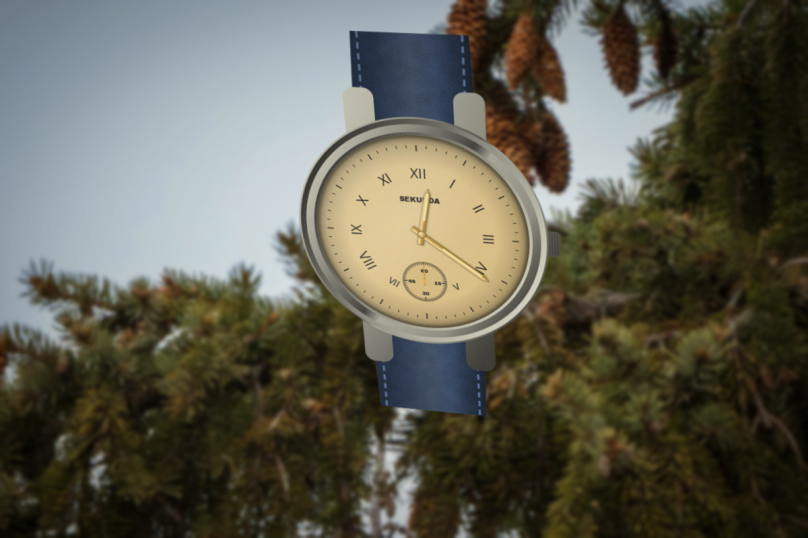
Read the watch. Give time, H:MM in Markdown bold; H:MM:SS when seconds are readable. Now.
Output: **12:21**
